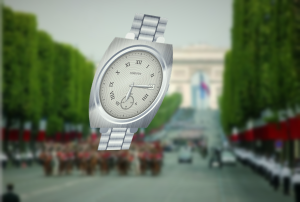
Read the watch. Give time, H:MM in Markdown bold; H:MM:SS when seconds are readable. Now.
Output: **6:15**
